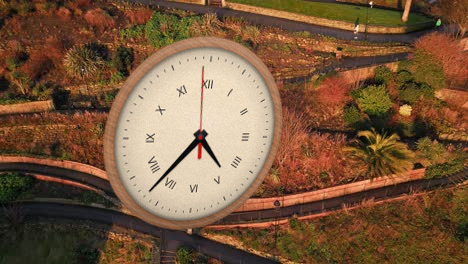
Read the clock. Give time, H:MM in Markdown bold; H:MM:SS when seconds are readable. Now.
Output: **4:36:59**
